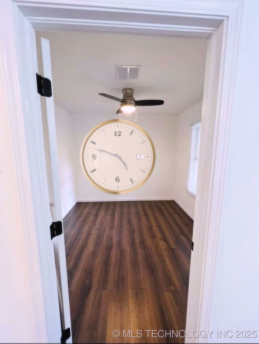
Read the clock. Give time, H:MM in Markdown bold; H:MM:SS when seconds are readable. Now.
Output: **4:48**
